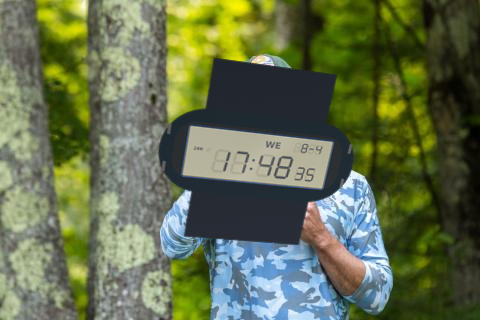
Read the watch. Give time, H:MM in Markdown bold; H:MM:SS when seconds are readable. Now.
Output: **17:48:35**
